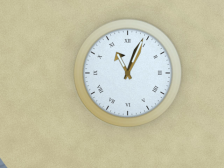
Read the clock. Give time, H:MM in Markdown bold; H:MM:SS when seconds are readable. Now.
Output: **11:04**
